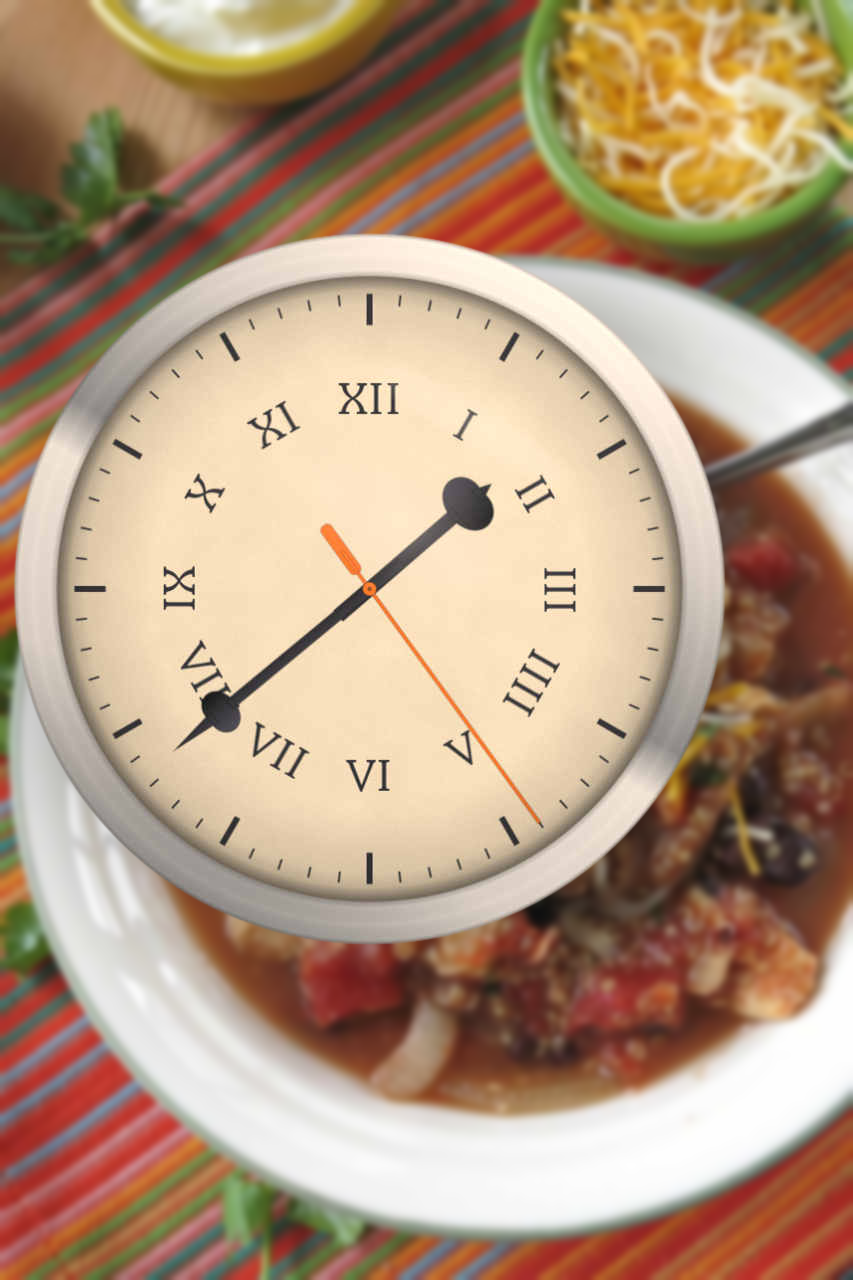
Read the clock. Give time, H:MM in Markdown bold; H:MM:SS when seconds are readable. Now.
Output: **1:38:24**
